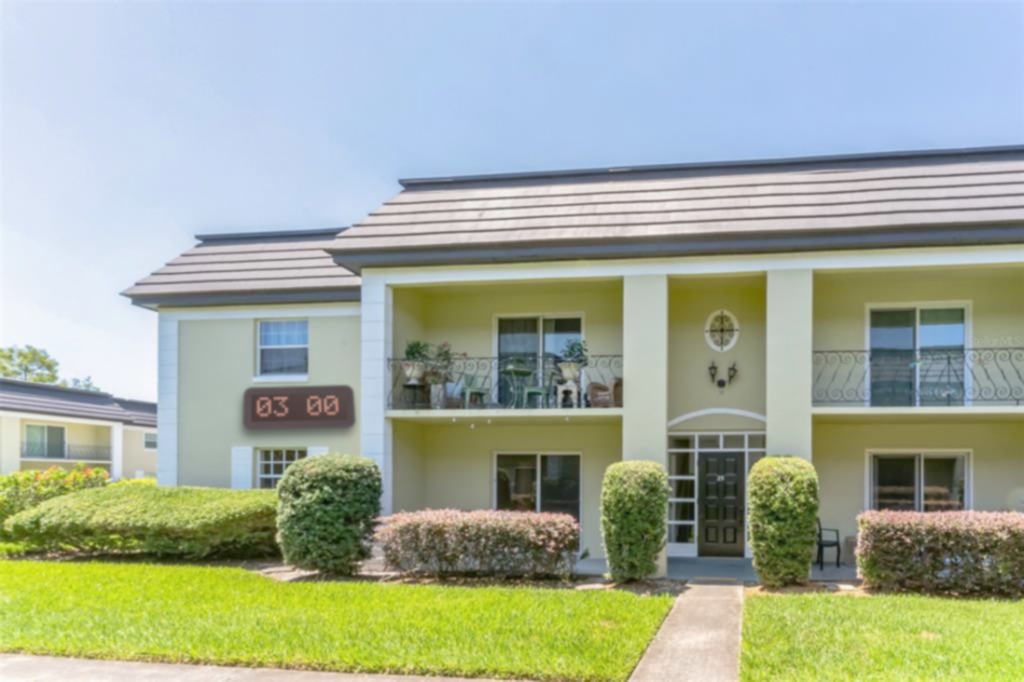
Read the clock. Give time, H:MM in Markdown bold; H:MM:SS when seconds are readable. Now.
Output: **3:00**
